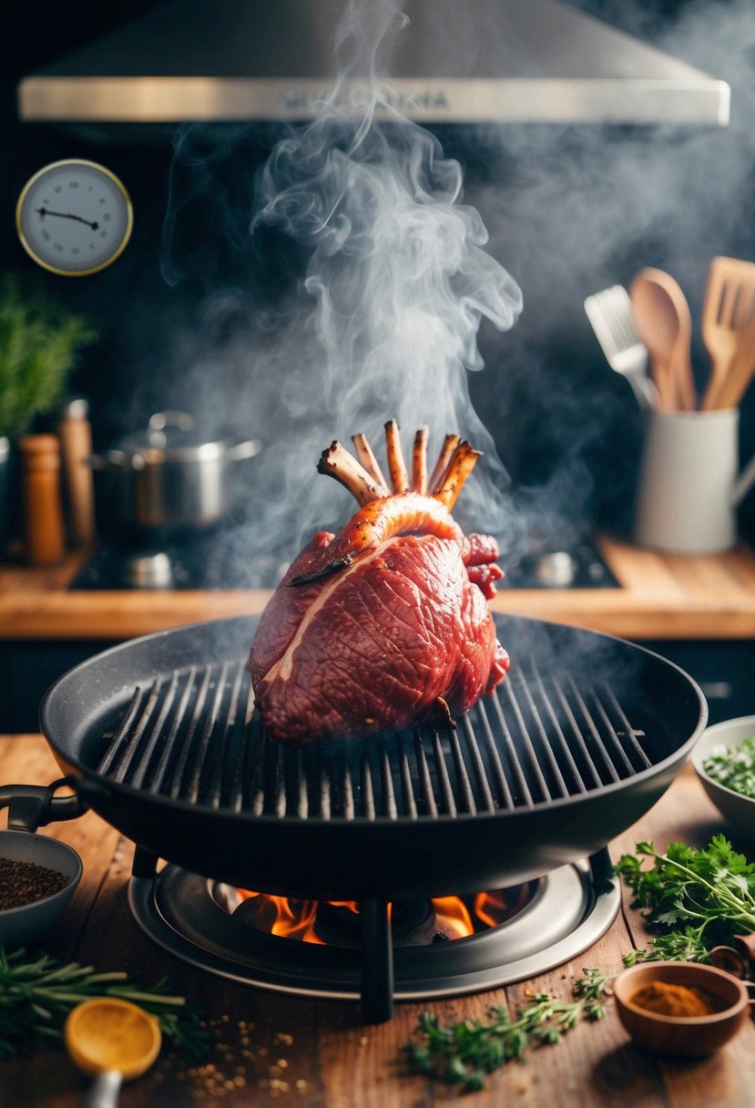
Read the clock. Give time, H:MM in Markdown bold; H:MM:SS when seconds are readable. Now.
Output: **3:47**
